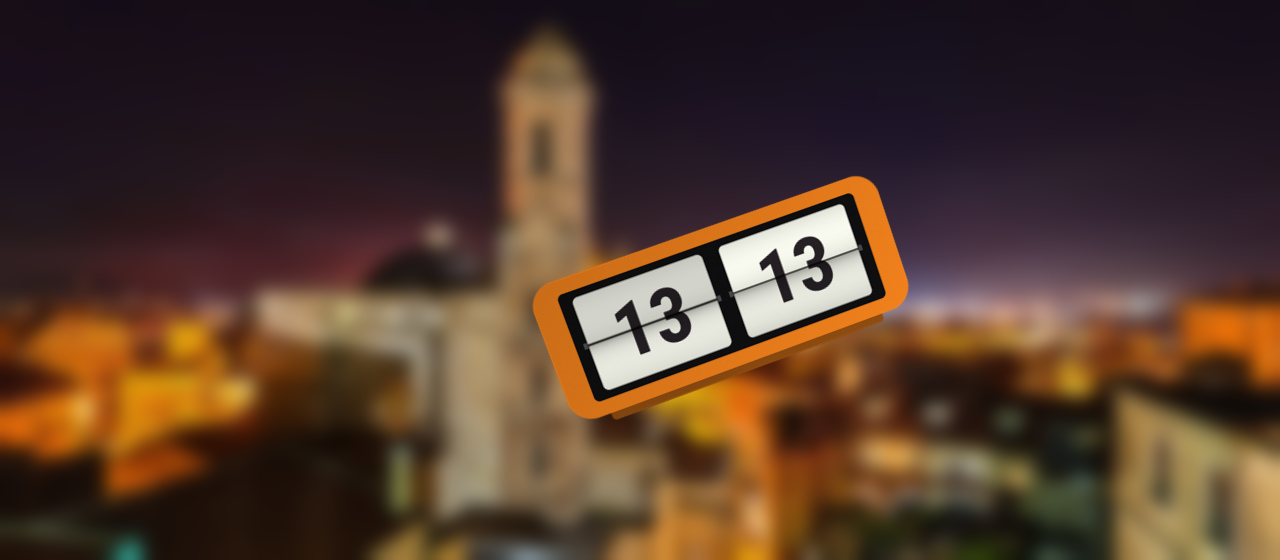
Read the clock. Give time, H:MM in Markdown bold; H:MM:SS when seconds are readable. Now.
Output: **13:13**
